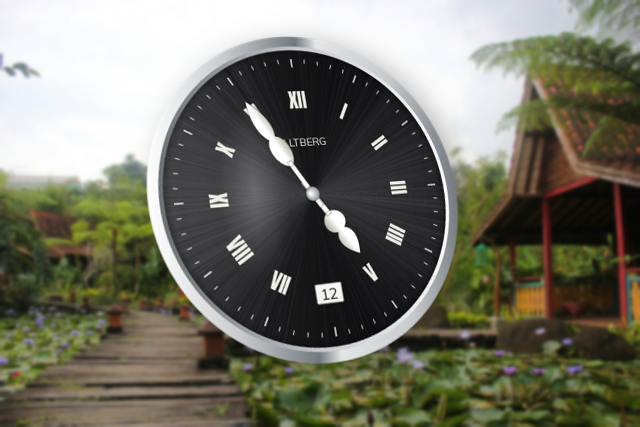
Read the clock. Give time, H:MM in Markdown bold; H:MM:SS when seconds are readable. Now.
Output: **4:55**
